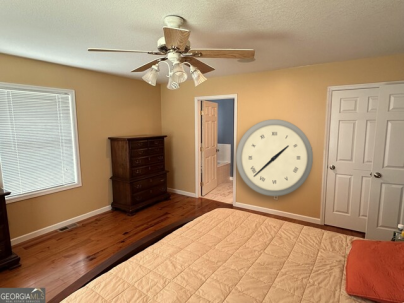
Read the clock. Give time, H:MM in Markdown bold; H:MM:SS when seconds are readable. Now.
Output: **1:38**
